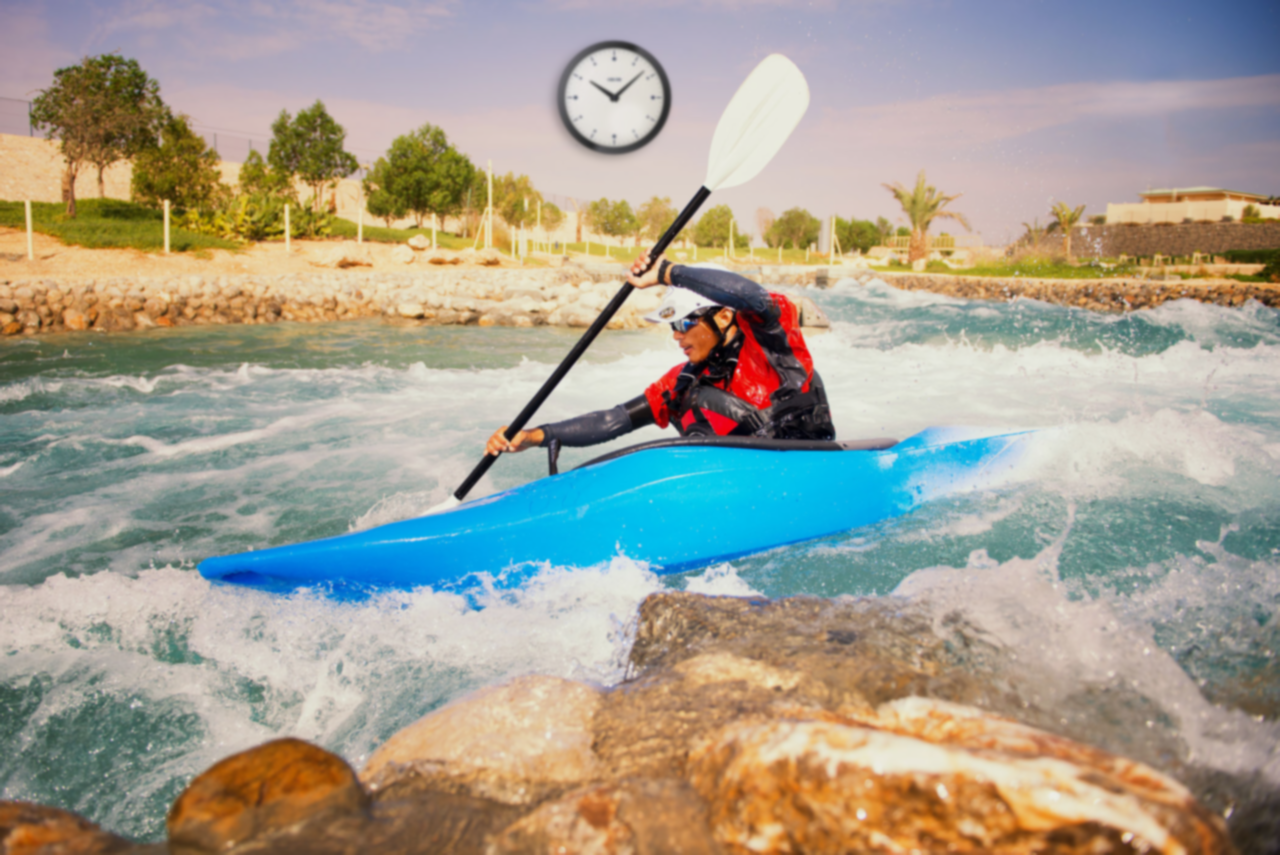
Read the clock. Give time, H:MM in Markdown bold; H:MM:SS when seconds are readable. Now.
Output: **10:08**
